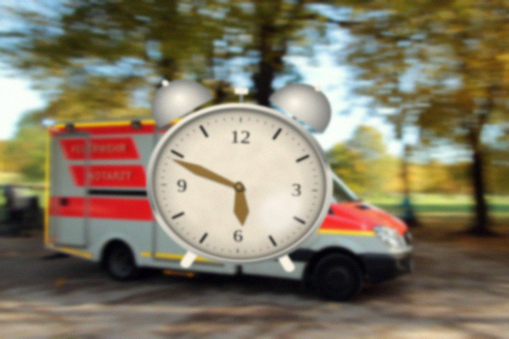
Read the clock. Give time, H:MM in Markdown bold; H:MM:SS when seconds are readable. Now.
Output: **5:49**
